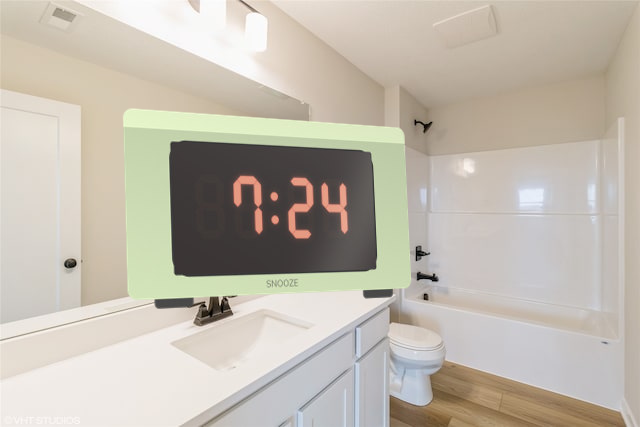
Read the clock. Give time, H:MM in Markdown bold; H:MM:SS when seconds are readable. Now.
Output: **7:24**
